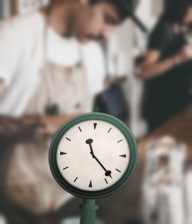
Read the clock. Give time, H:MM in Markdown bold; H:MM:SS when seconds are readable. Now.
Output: **11:23**
